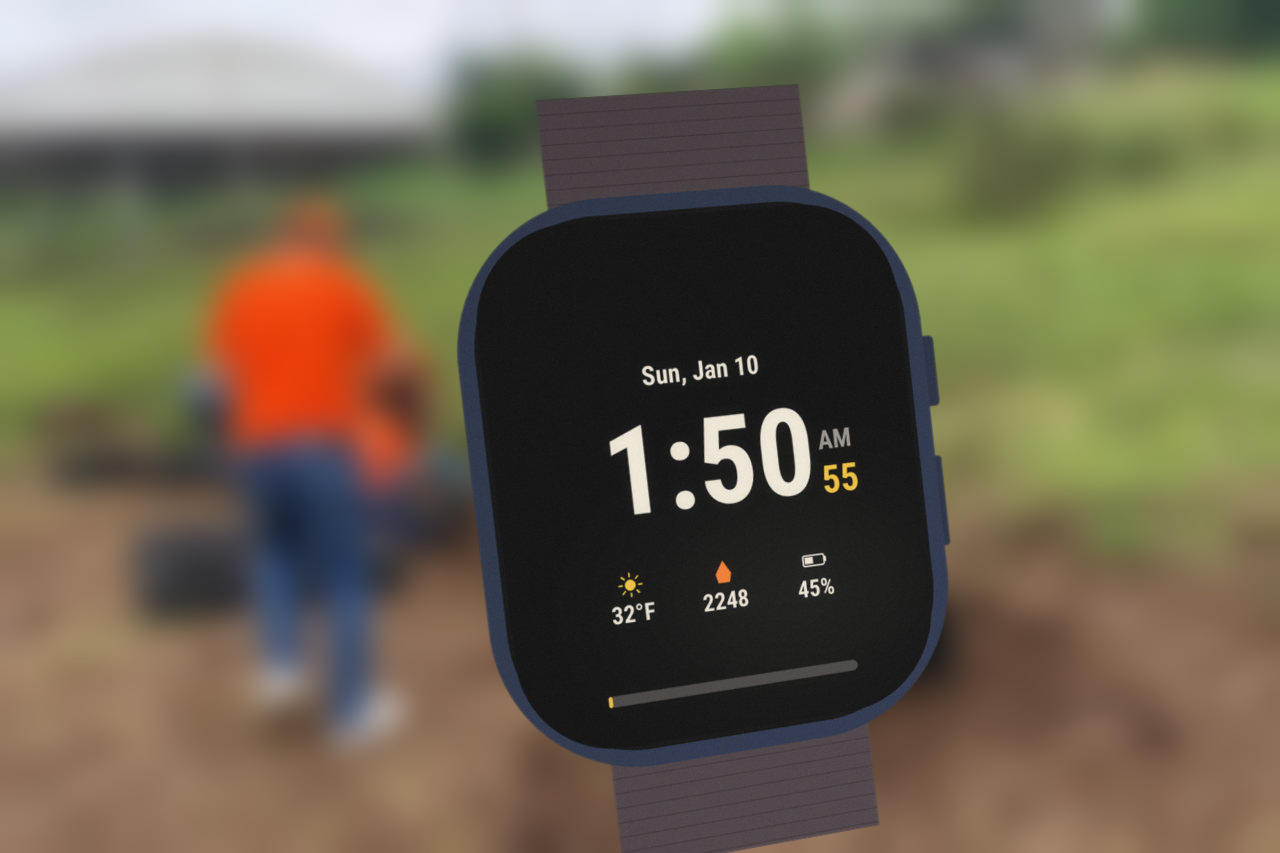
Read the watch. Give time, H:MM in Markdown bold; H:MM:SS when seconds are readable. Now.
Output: **1:50:55**
